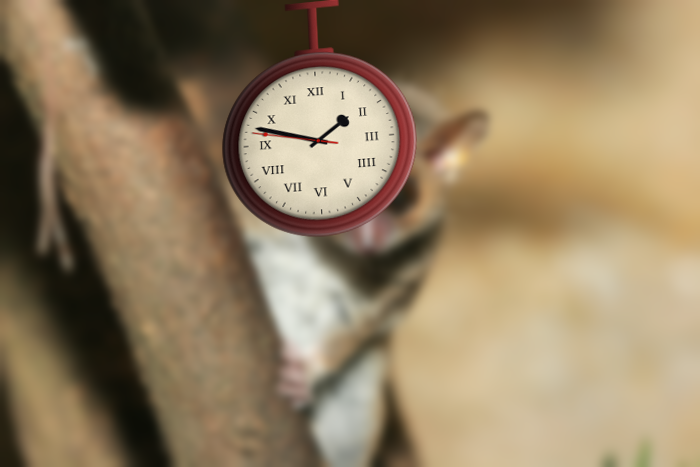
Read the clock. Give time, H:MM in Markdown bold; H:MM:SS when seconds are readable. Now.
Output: **1:47:47**
